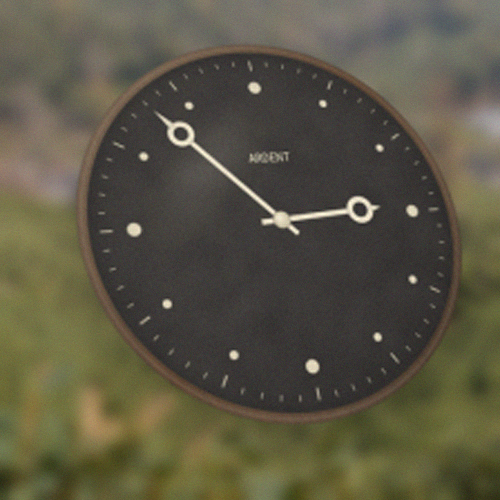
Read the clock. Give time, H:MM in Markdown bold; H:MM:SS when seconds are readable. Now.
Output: **2:53**
